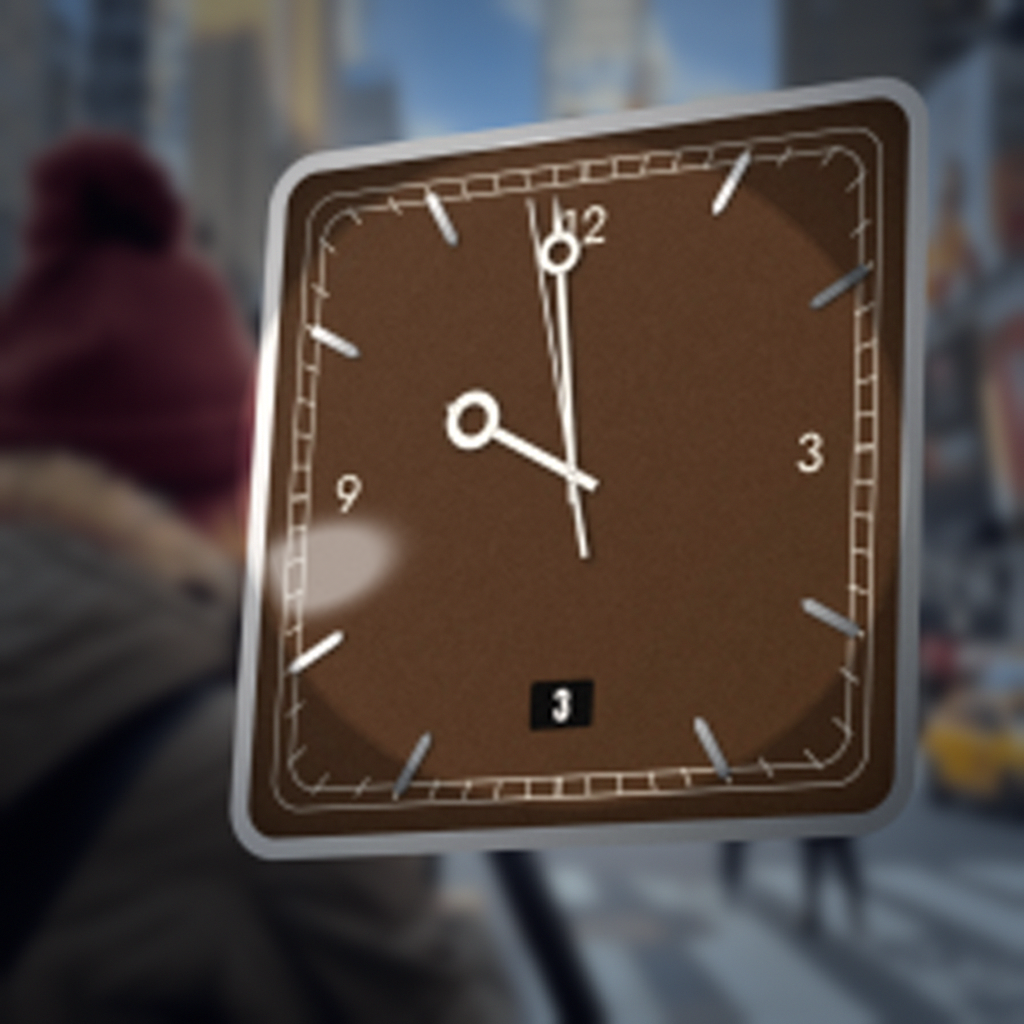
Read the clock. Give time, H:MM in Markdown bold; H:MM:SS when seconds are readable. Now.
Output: **9:58:58**
